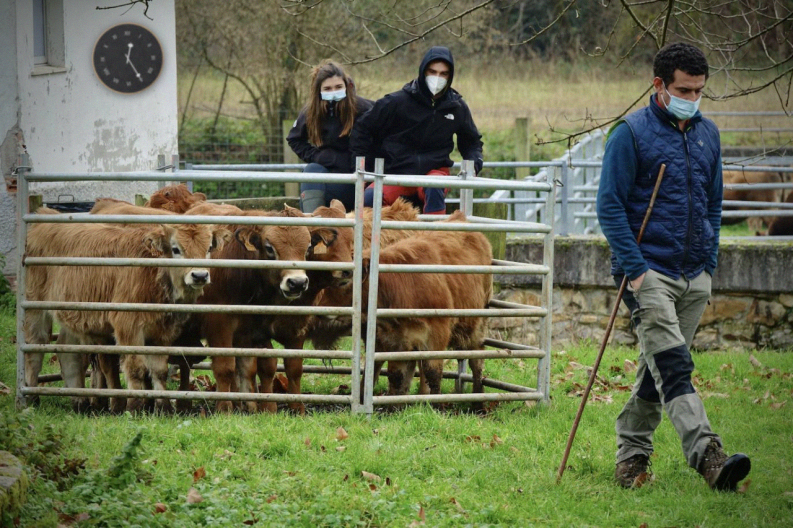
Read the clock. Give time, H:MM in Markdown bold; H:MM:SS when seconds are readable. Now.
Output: **12:25**
